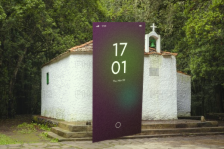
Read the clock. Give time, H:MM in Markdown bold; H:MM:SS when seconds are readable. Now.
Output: **17:01**
